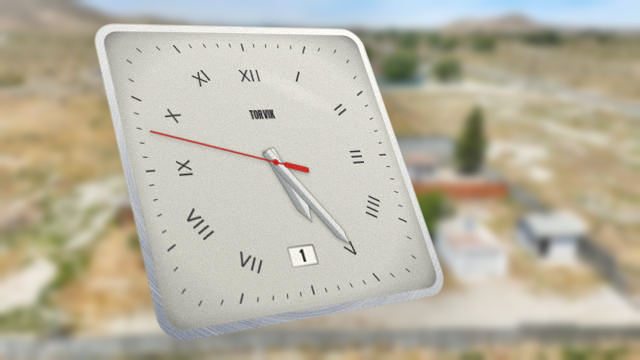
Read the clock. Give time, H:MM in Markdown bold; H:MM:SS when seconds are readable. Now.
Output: **5:24:48**
